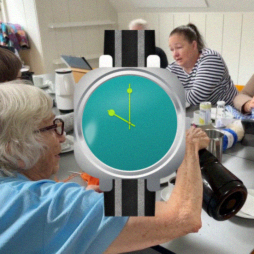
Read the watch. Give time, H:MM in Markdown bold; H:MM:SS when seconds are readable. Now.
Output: **10:00**
